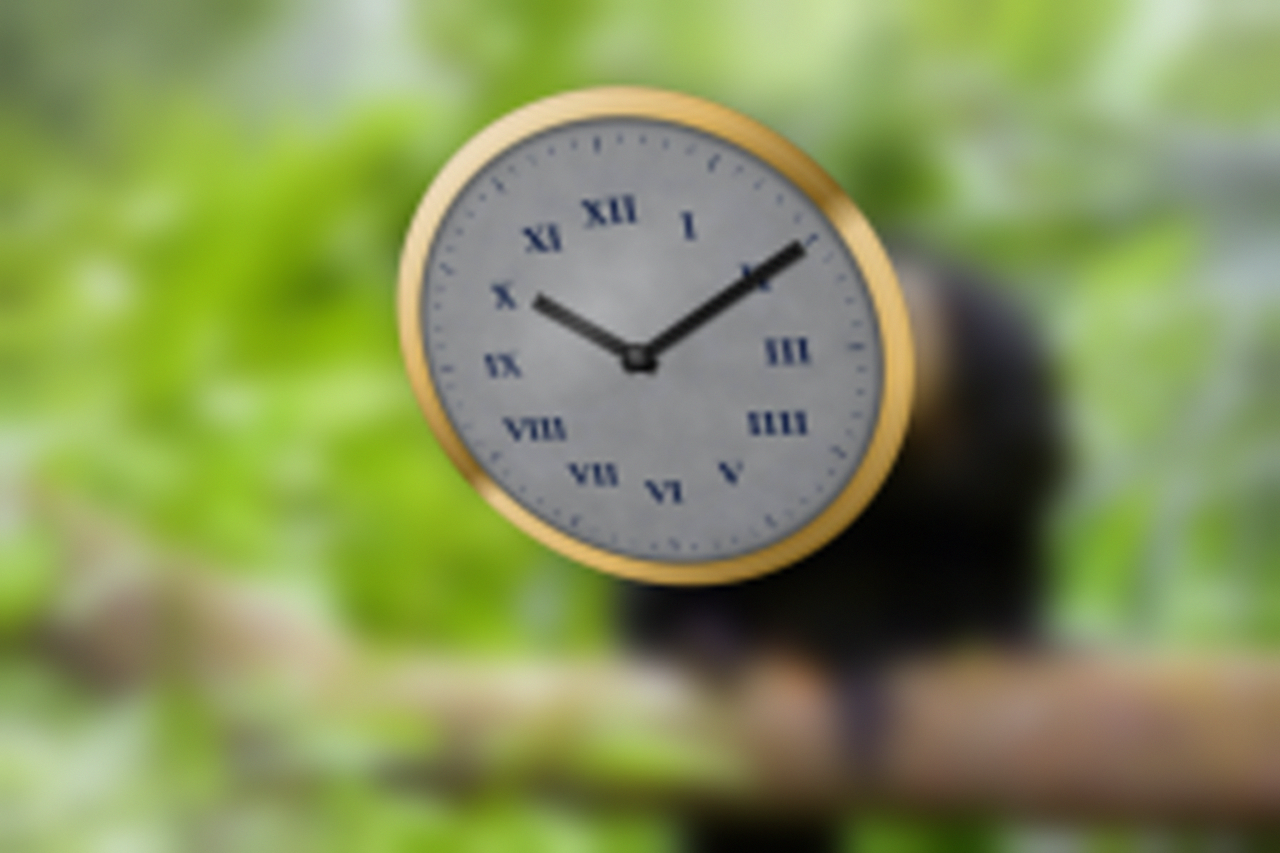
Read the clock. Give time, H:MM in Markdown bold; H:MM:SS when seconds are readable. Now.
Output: **10:10**
